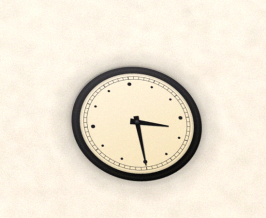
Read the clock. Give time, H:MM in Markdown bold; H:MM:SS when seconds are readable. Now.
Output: **3:30**
